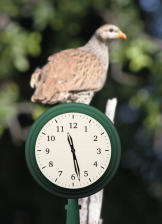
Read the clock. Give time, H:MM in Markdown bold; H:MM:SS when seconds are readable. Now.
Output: **11:28**
